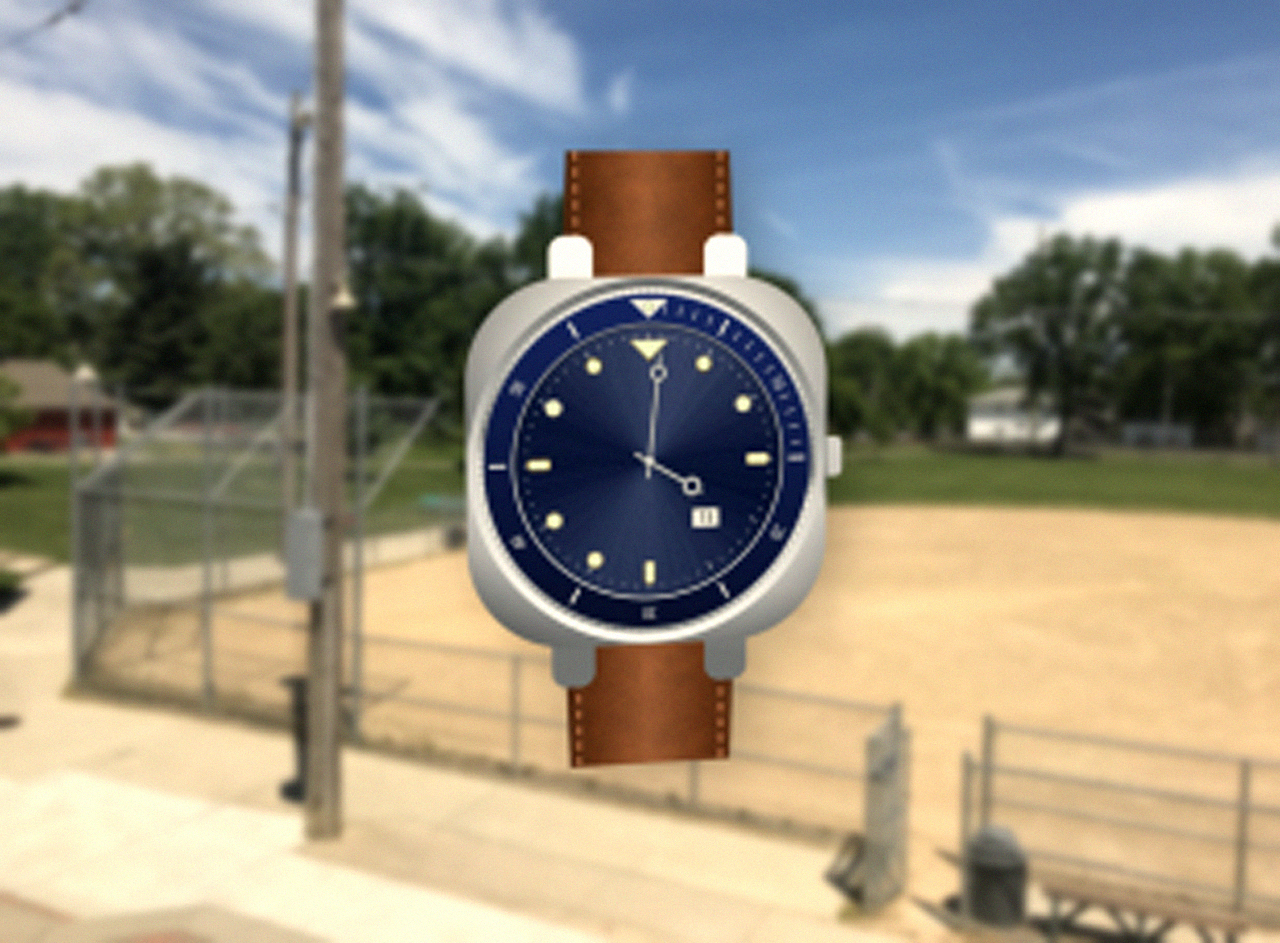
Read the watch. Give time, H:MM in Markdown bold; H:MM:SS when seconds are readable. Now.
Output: **4:01**
